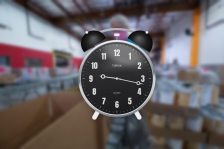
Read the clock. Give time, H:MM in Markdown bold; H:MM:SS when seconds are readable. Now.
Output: **9:17**
